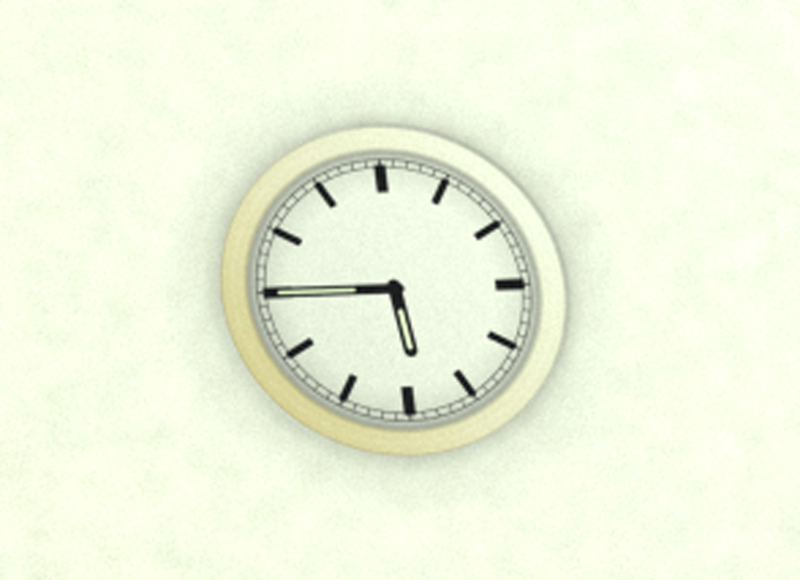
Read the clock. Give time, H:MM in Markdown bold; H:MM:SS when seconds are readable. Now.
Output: **5:45**
